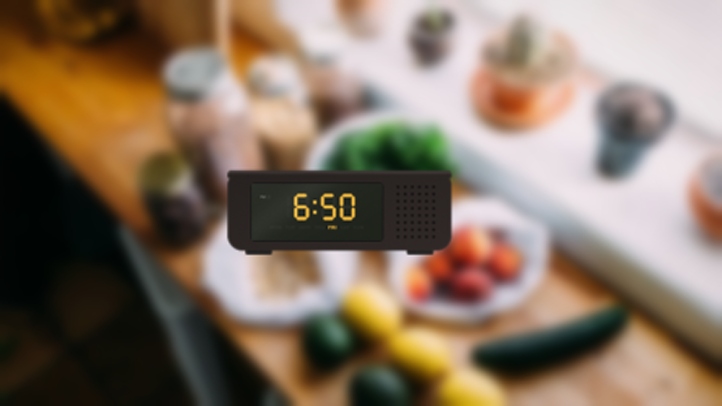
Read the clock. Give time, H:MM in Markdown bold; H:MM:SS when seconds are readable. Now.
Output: **6:50**
